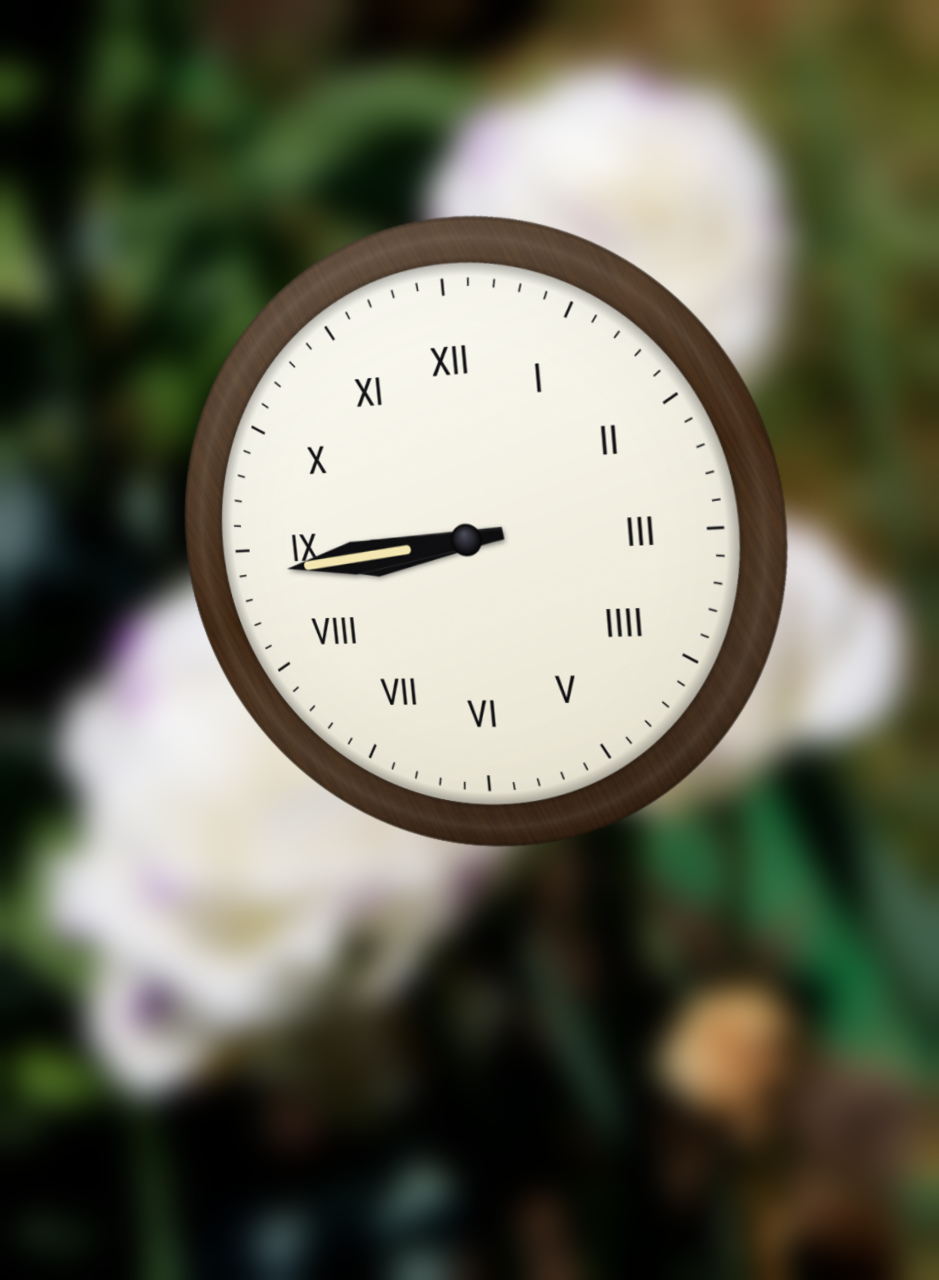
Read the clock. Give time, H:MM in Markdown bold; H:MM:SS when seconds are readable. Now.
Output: **8:44**
